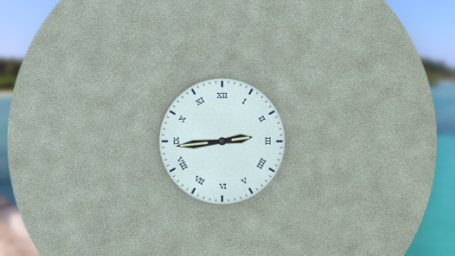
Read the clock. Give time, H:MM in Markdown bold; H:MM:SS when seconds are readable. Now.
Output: **2:44**
